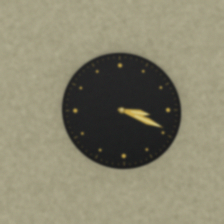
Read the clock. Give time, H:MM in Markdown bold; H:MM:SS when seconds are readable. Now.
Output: **3:19**
